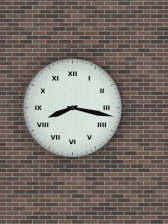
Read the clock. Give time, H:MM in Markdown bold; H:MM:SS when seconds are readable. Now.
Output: **8:17**
